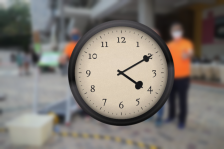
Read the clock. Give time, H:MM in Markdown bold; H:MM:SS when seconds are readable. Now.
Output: **4:10**
